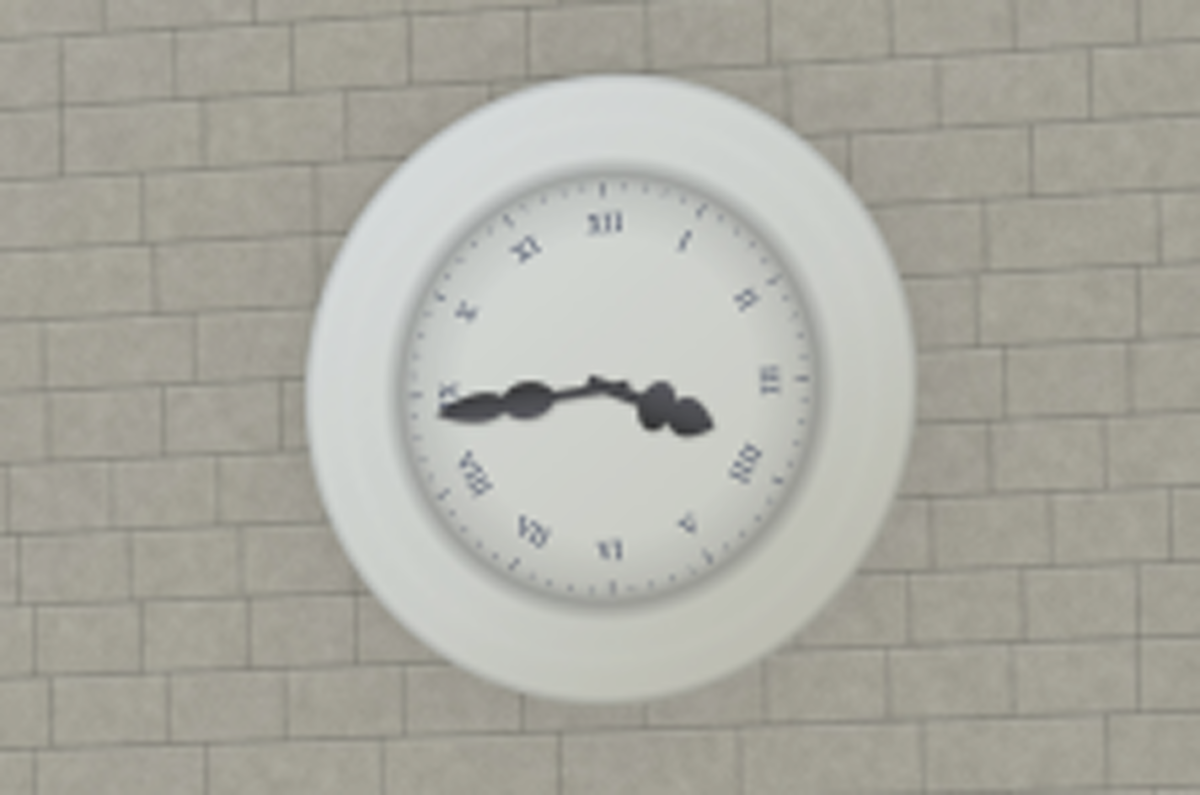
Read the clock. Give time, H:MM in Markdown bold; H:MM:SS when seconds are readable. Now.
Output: **3:44**
